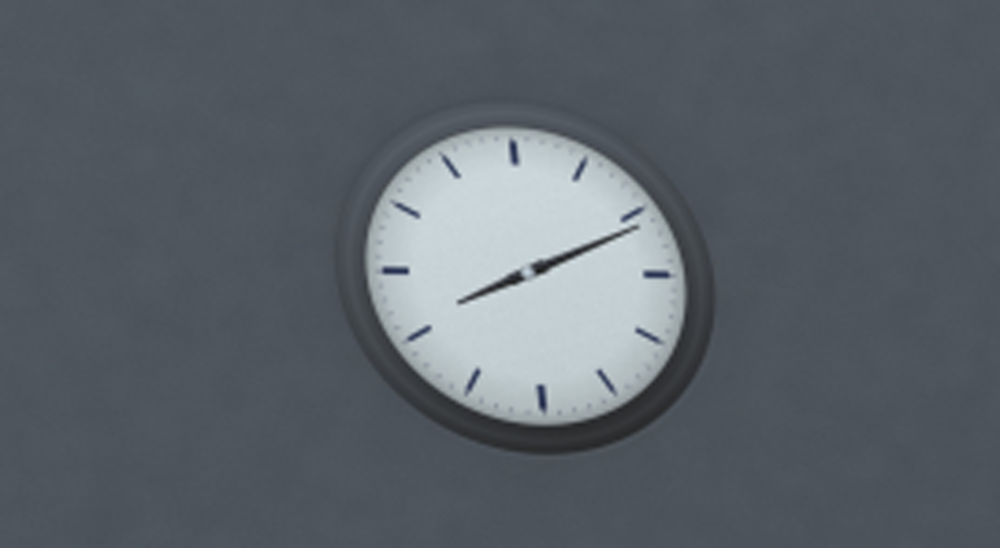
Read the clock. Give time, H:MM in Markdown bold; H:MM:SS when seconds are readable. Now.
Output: **8:11**
